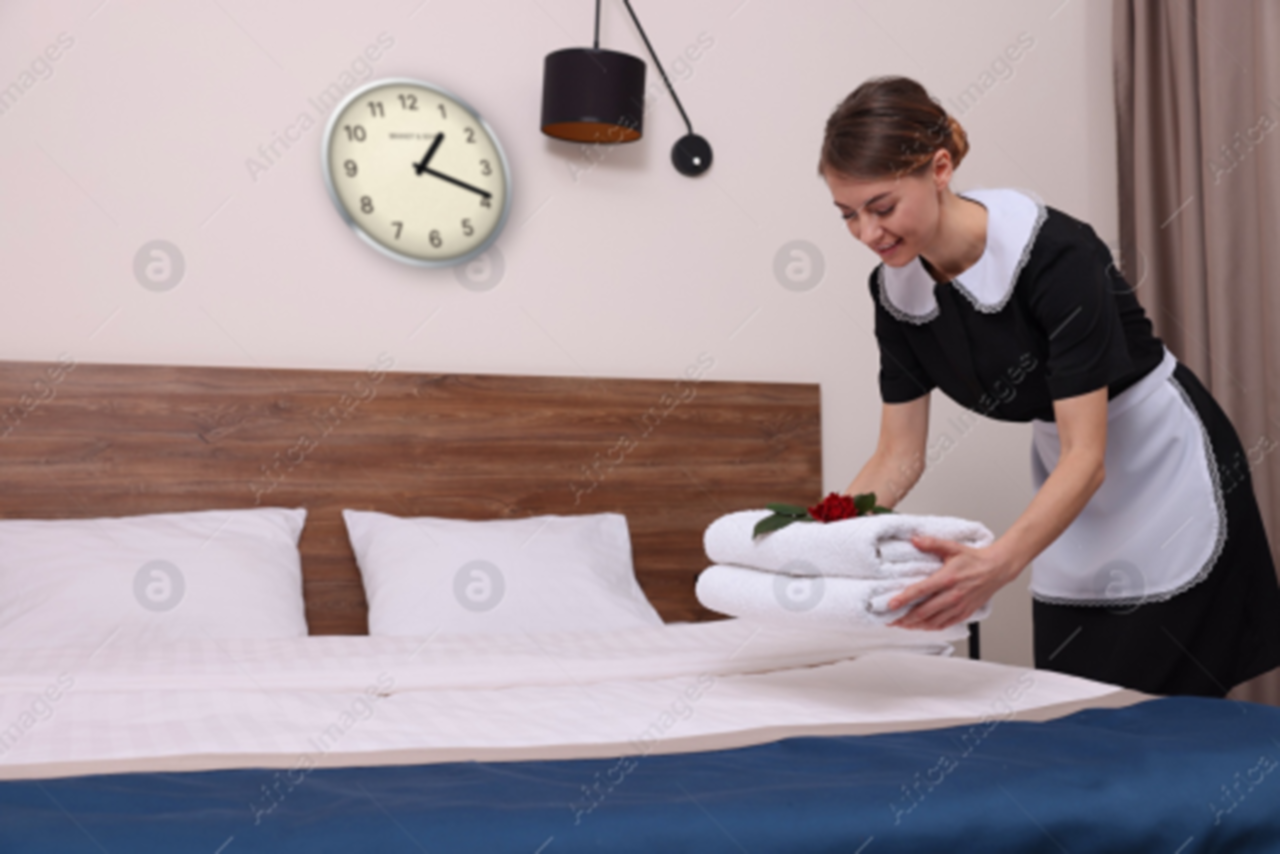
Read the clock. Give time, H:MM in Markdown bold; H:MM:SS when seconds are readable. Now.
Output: **1:19**
